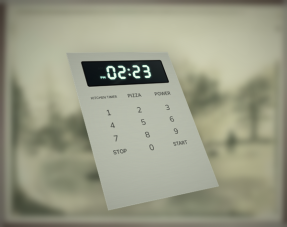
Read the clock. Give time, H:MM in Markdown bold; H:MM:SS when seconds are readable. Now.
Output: **2:23**
